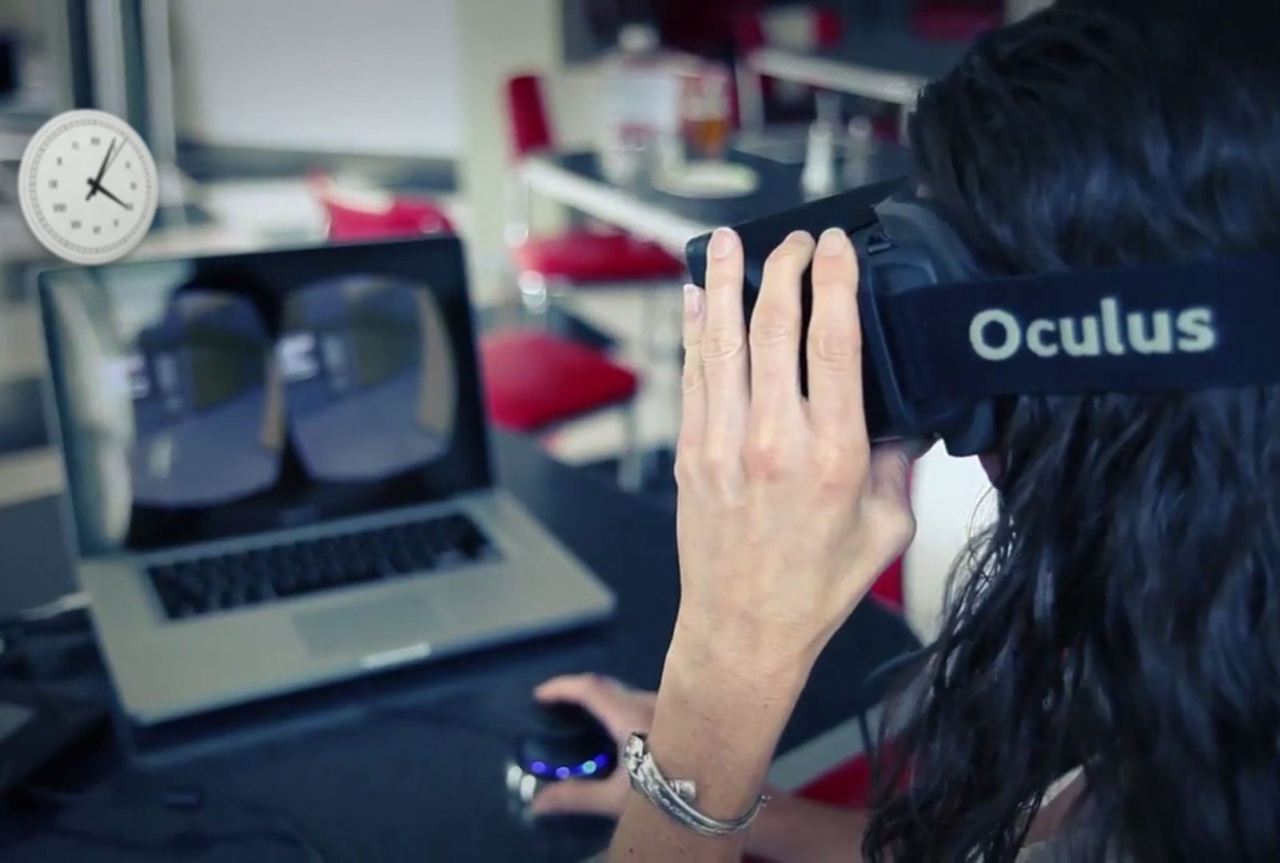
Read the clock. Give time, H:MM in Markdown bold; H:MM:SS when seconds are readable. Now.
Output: **4:04:06**
